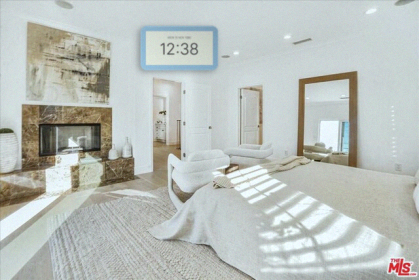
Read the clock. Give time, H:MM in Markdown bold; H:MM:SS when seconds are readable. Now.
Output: **12:38**
